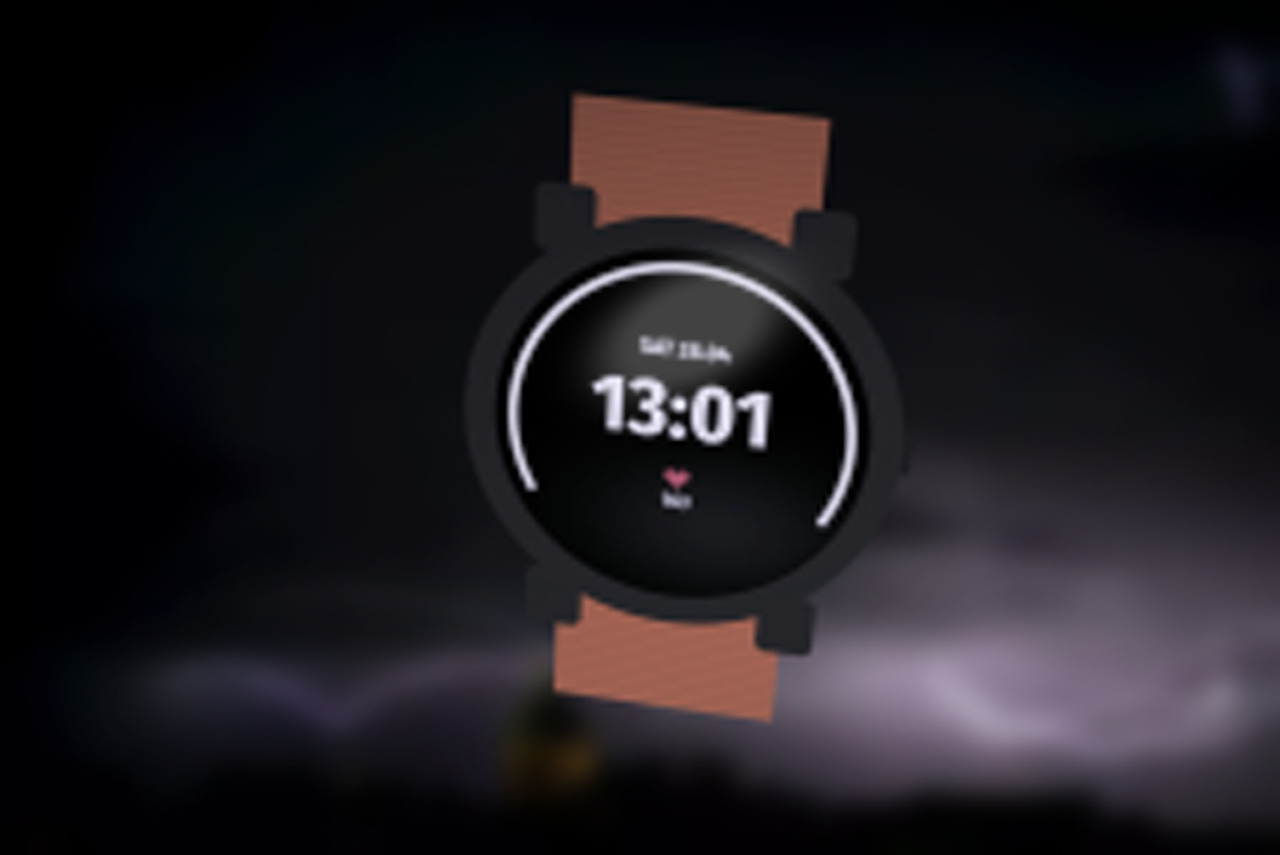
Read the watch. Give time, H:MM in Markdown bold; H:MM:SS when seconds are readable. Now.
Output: **13:01**
